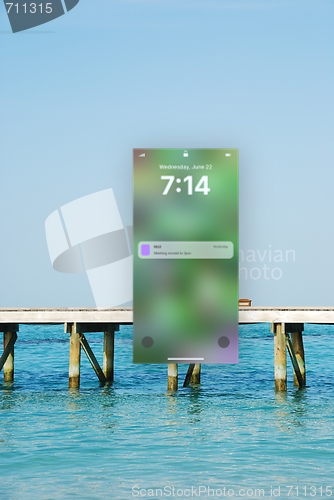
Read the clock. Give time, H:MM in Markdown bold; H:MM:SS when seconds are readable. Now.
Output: **7:14**
